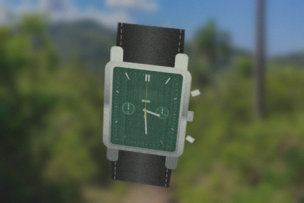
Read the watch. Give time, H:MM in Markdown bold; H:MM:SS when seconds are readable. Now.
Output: **3:29**
